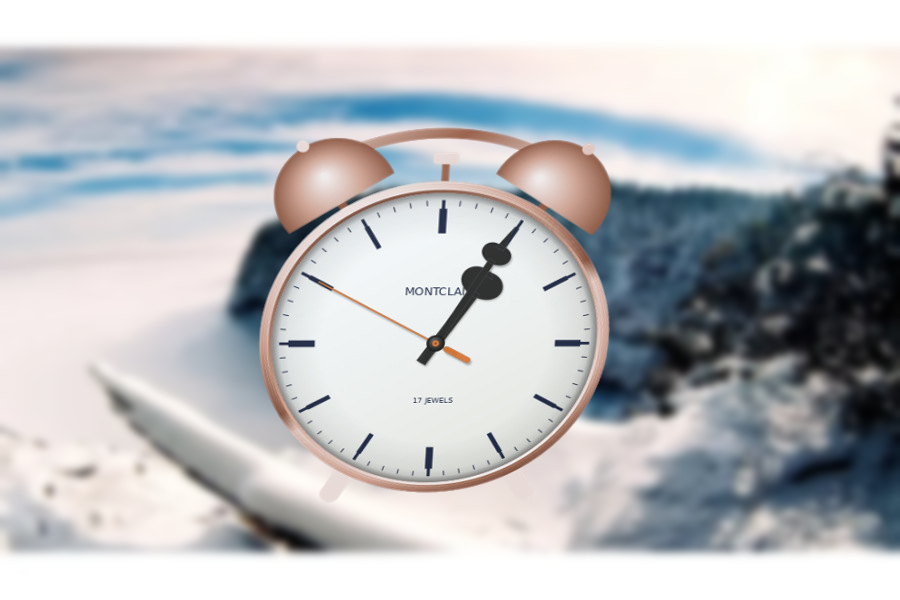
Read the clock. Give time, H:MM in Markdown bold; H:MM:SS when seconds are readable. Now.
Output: **1:04:50**
